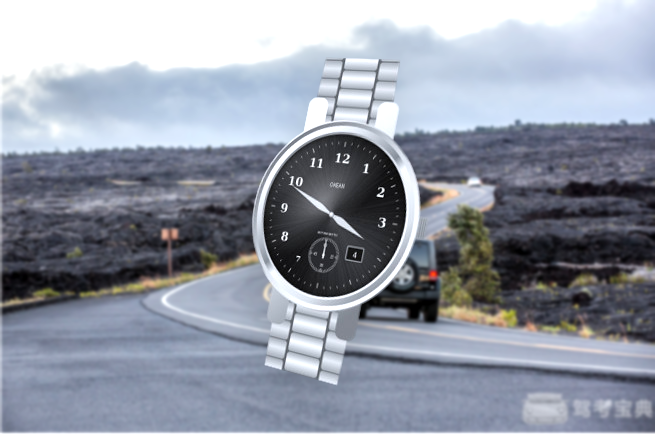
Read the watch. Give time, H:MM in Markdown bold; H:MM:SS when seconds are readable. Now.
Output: **3:49**
